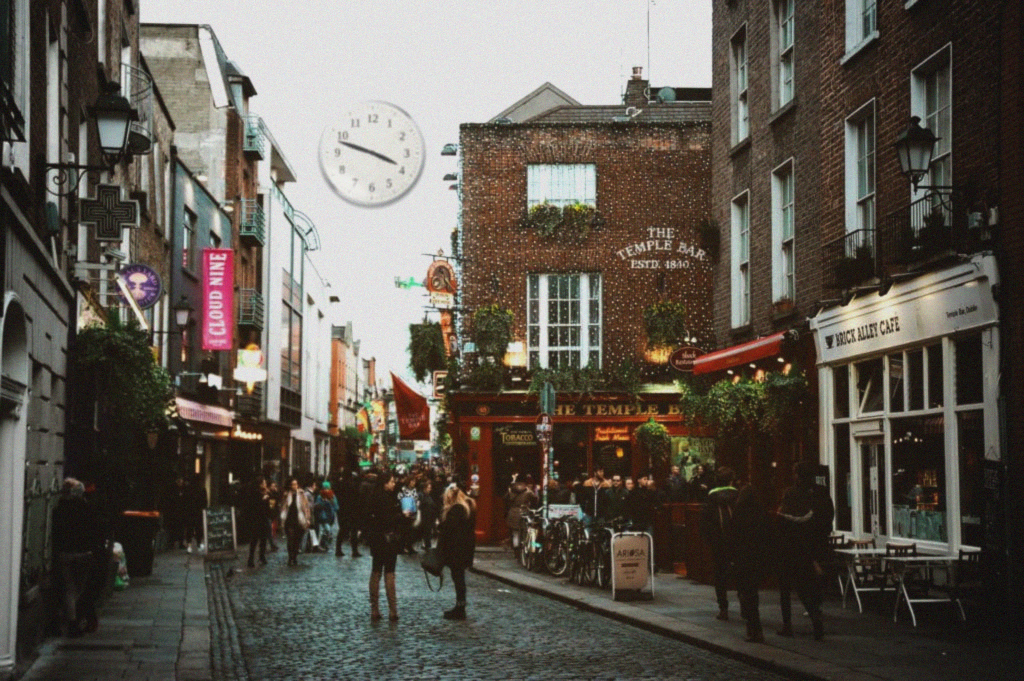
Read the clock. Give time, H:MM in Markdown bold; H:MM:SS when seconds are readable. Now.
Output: **3:48**
